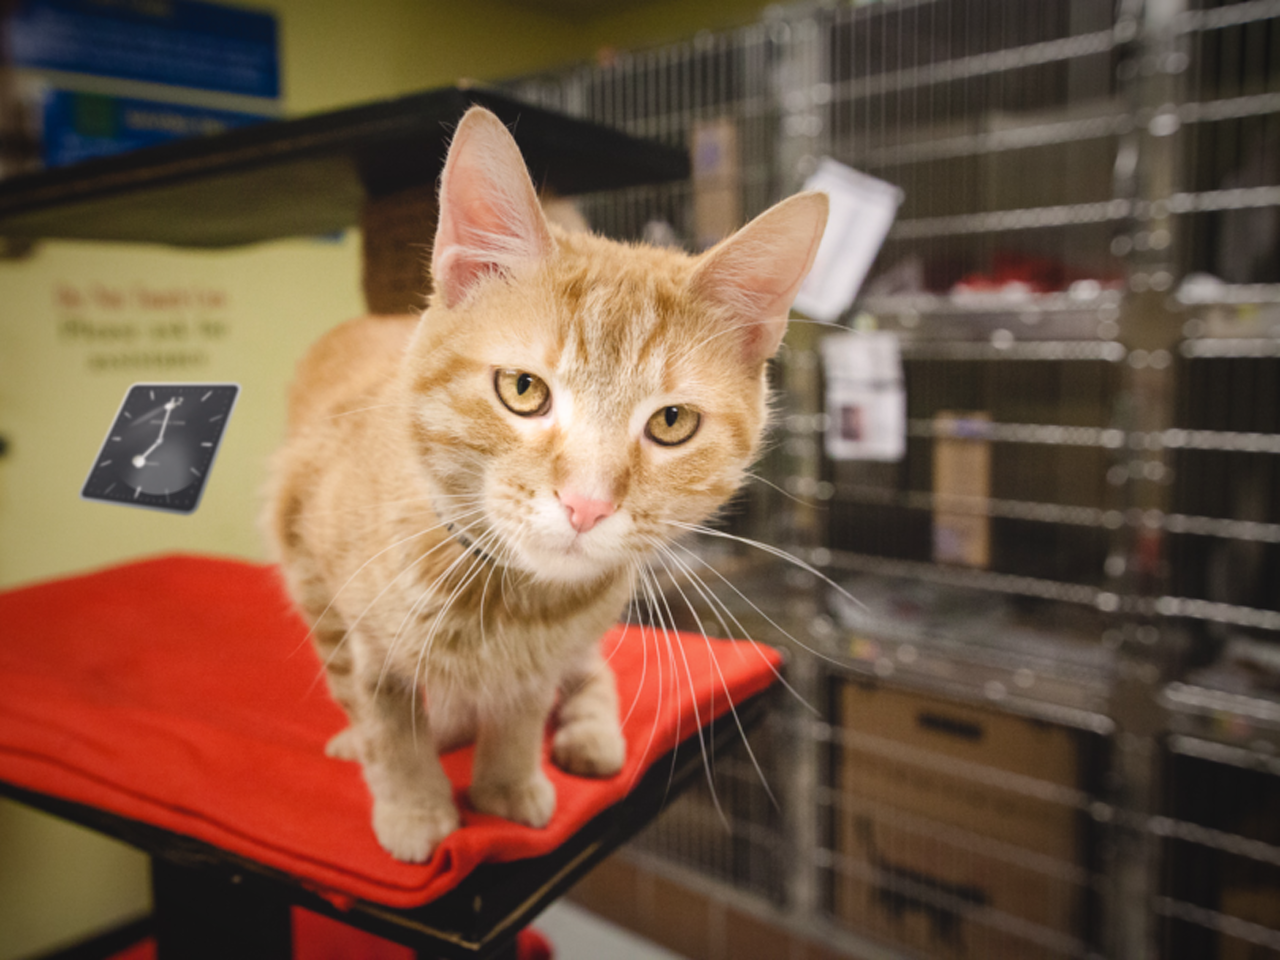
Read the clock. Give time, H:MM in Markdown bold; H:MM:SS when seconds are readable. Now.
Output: **6:59**
